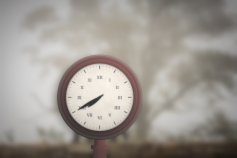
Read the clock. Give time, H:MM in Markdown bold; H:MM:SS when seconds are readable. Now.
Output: **7:40**
